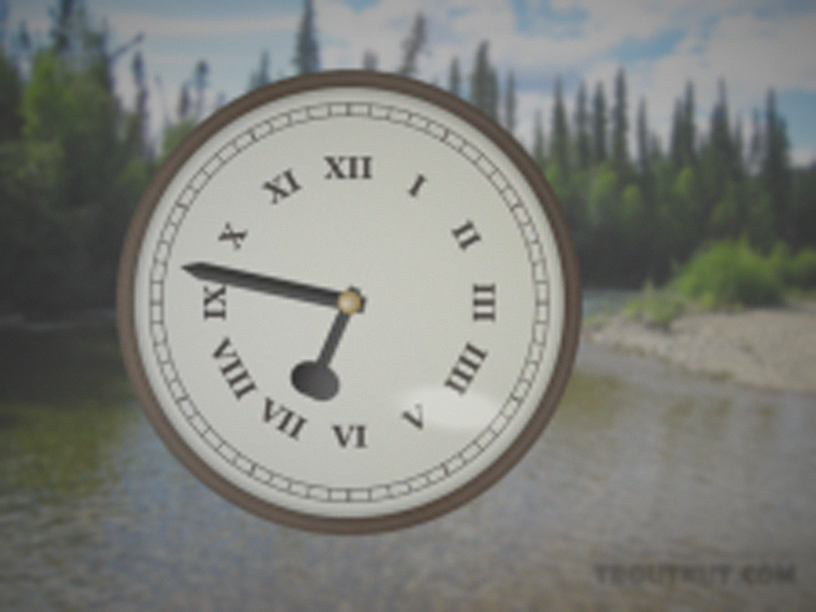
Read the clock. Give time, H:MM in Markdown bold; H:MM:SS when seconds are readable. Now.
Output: **6:47**
